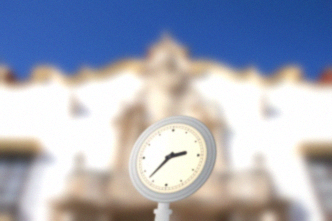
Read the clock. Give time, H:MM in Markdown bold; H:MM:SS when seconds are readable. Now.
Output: **2:37**
